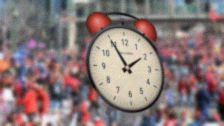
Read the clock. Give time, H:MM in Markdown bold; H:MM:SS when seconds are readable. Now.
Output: **1:55**
